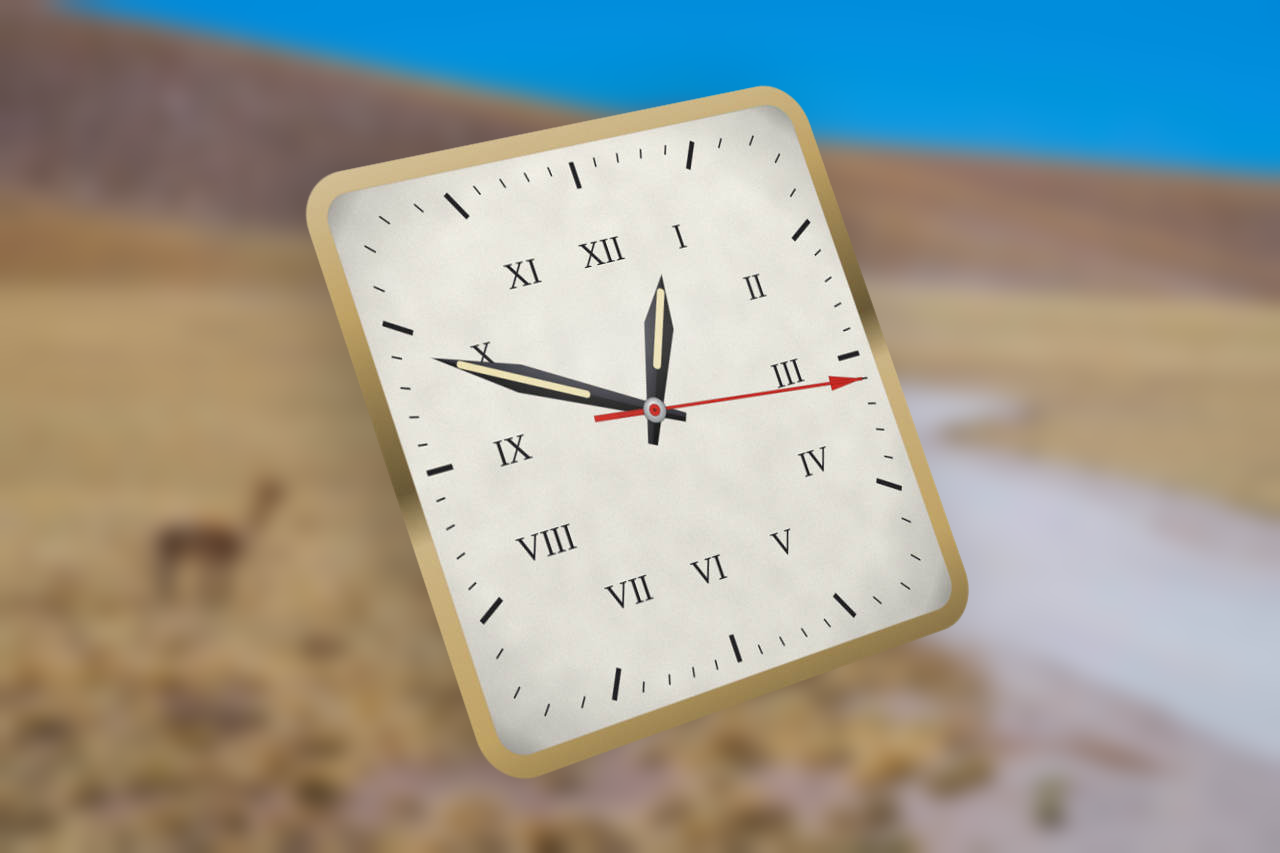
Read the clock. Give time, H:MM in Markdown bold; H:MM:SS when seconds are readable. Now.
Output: **12:49:16**
